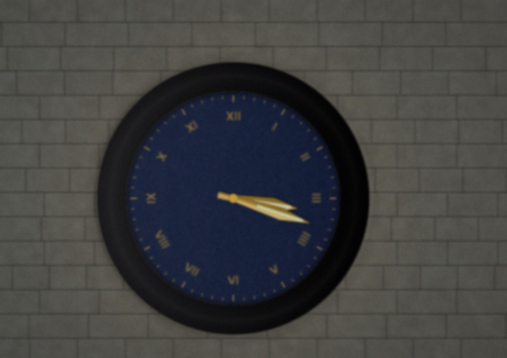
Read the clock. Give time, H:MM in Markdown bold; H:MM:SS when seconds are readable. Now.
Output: **3:18**
